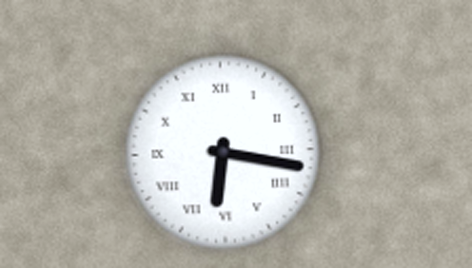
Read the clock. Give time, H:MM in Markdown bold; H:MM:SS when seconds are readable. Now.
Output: **6:17**
